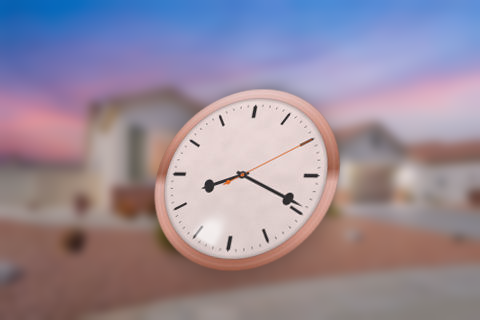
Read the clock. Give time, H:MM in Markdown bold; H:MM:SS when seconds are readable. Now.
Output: **8:19:10**
